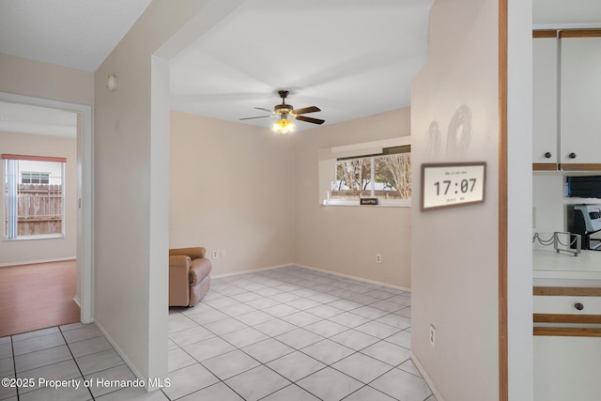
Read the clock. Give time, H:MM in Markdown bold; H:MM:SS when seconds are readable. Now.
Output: **17:07**
